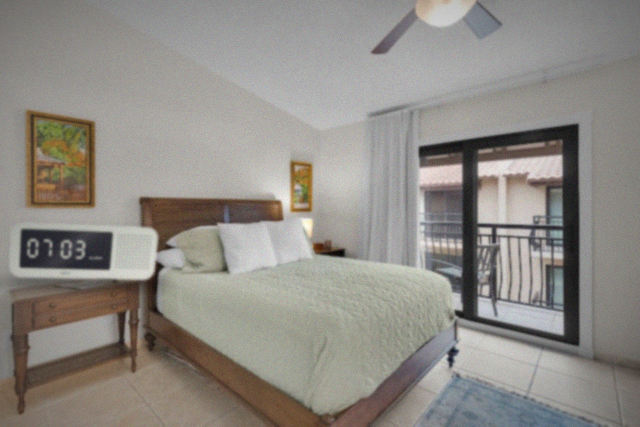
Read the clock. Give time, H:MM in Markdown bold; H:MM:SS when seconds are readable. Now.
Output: **7:03**
